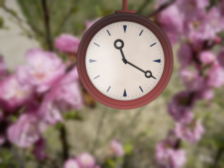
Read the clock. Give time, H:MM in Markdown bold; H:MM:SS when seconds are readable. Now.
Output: **11:20**
